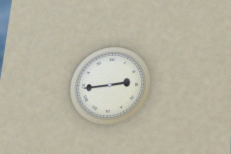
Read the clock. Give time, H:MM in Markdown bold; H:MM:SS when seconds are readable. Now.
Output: **2:44**
